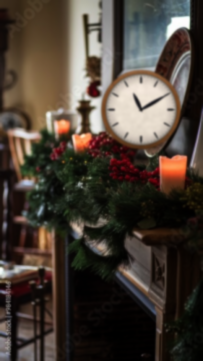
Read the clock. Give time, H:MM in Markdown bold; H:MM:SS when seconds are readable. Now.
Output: **11:10**
